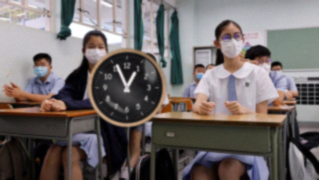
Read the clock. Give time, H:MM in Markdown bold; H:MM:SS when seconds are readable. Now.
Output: **12:56**
